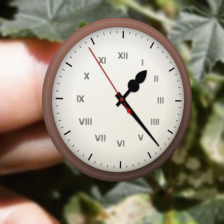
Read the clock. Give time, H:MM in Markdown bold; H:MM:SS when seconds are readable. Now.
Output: **1:22:54**
